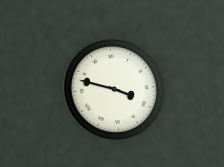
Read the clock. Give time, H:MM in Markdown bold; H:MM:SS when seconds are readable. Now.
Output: **3:48**
